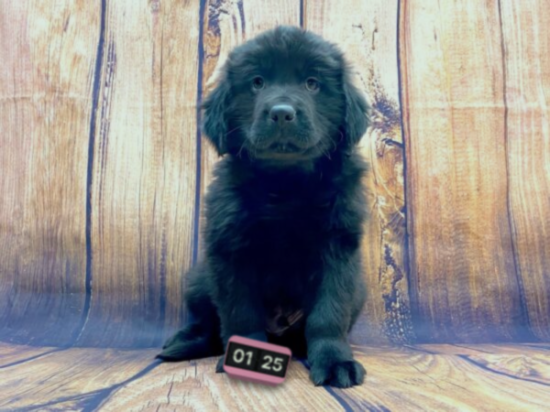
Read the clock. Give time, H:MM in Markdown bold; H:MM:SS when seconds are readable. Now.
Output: **1:25**
